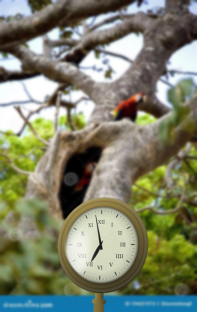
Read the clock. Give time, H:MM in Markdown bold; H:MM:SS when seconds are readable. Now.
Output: **6:58**
